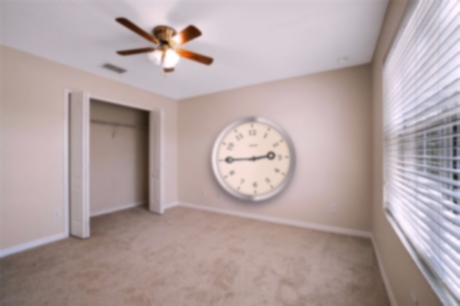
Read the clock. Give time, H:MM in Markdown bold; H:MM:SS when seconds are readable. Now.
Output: **2:45**
